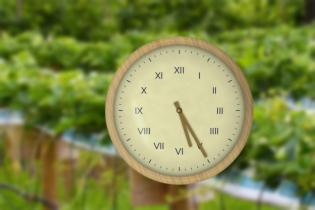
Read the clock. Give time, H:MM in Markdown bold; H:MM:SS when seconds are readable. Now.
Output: **5:25**
